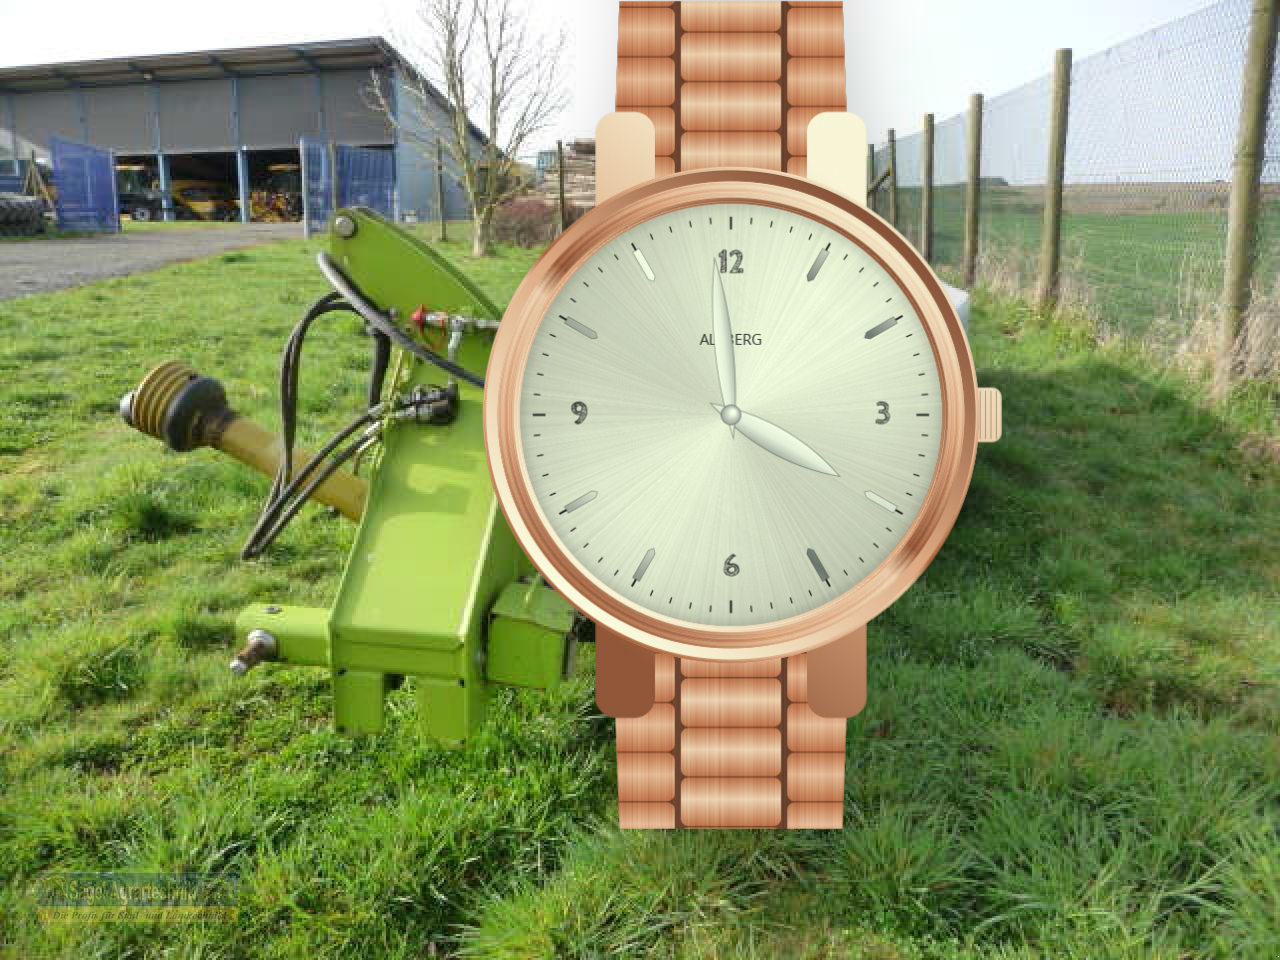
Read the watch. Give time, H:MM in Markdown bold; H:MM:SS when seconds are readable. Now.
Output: **3:59**
